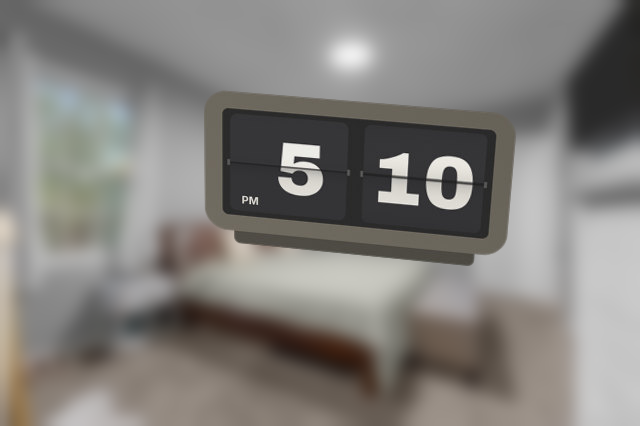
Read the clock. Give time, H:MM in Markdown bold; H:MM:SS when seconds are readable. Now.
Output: **5:10**
